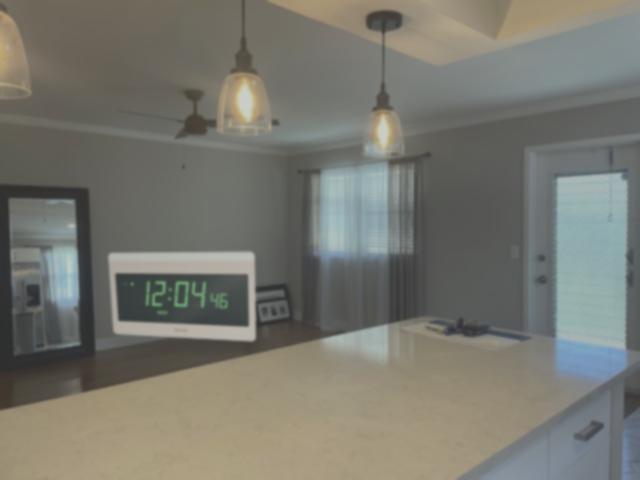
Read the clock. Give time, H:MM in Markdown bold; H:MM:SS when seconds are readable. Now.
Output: **12:04:46**
